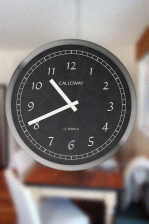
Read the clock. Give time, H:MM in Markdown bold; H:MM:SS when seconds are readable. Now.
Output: **10:41**
